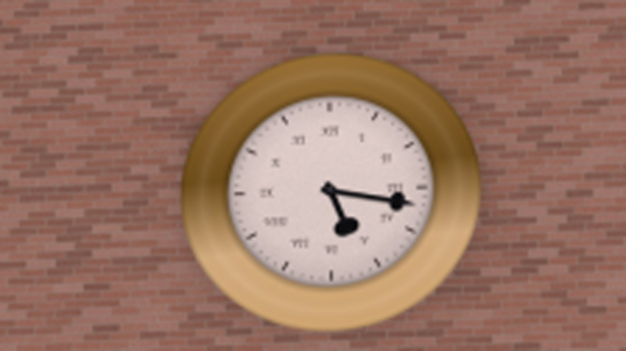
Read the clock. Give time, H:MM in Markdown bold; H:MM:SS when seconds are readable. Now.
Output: **5:17**
